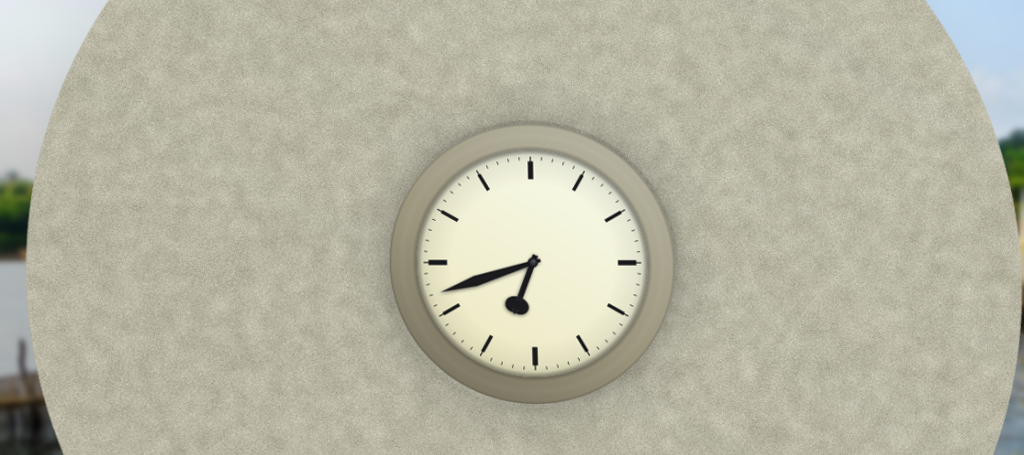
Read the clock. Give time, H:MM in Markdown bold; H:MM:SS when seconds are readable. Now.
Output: **6:42**
